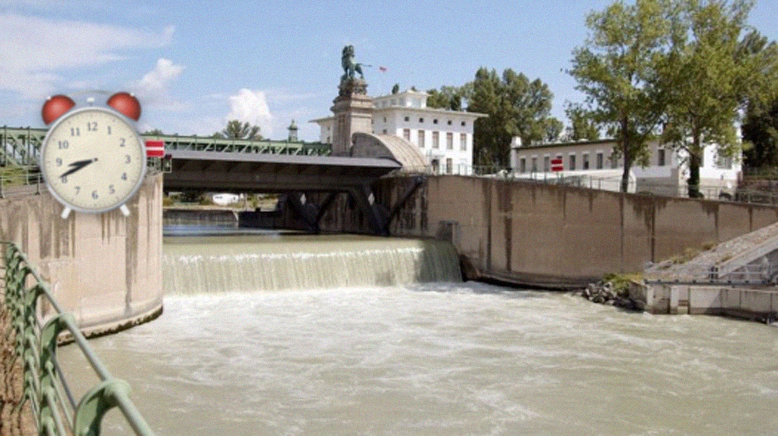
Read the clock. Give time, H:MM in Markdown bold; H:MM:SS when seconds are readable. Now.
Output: **8:41**
